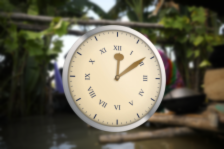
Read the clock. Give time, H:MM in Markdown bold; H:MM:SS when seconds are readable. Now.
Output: **12:09**
